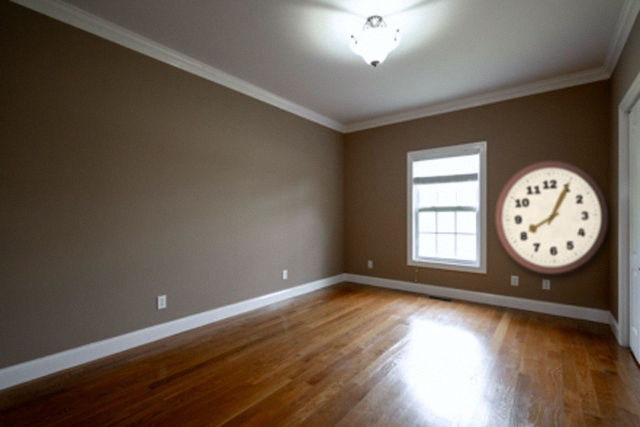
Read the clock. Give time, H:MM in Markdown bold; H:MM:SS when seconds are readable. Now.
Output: **8:05**
